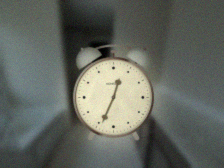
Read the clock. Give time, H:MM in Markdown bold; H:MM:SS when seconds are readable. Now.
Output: **12:34**
